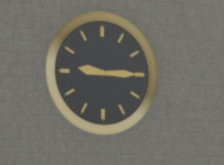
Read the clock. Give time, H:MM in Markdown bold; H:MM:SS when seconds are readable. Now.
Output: **9:15**
